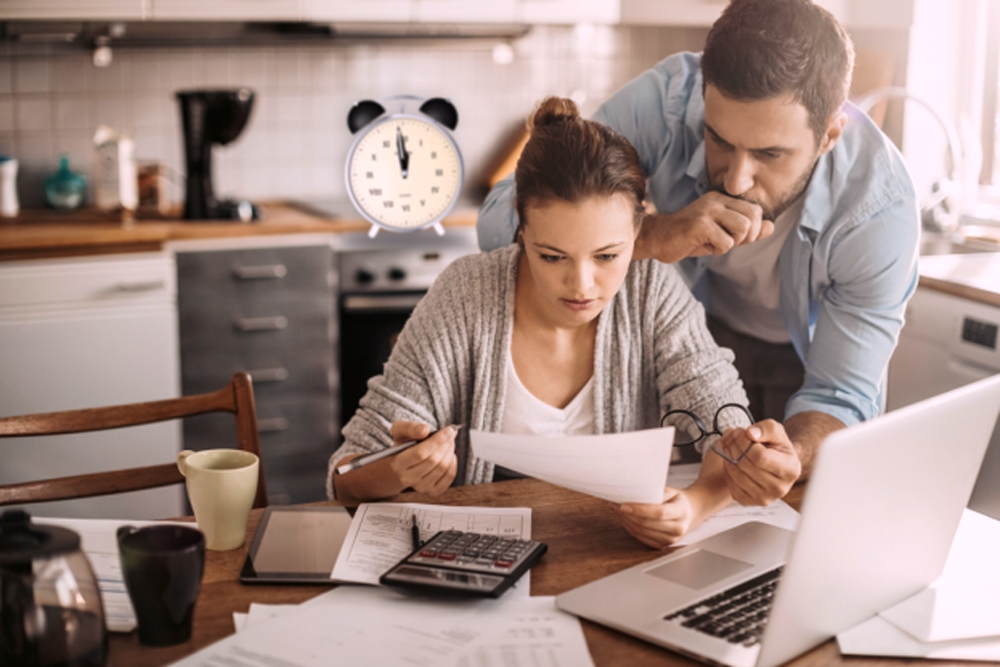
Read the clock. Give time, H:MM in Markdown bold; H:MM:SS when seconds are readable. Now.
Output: **11:59**
